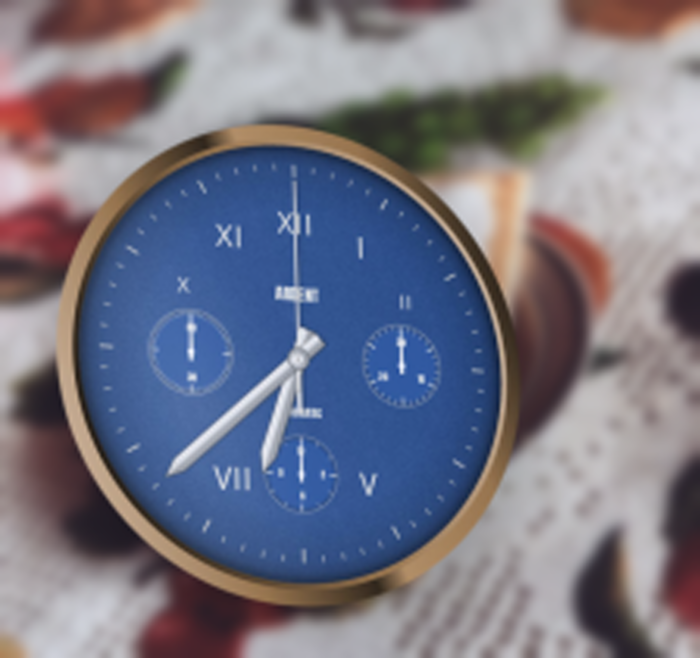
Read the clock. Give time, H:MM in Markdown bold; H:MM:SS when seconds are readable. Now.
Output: **6:38**
